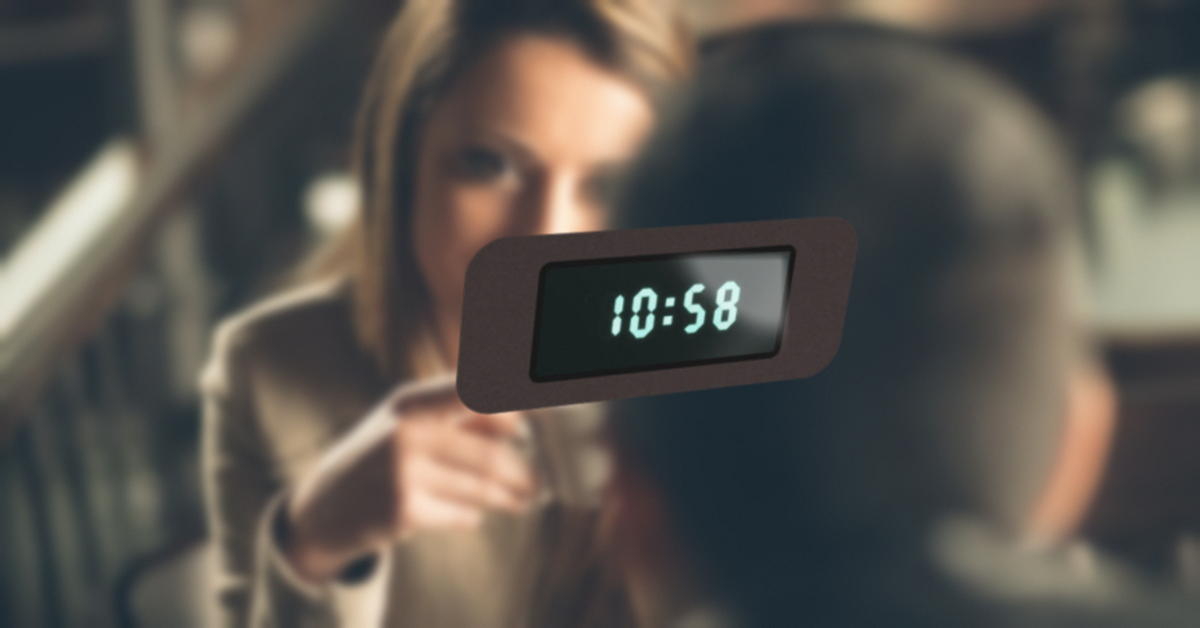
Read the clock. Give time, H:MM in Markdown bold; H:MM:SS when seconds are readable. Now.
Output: **10:58**
